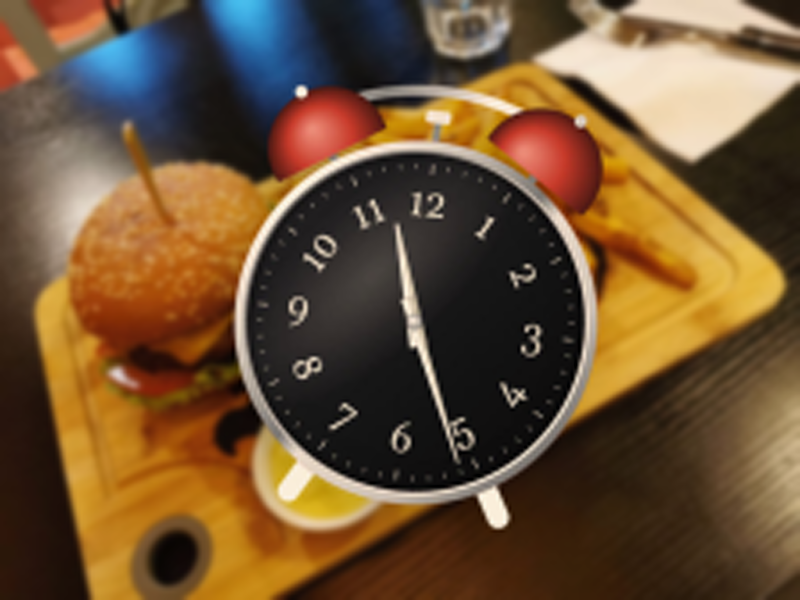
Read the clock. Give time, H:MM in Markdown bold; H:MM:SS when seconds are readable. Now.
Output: **11:26**
